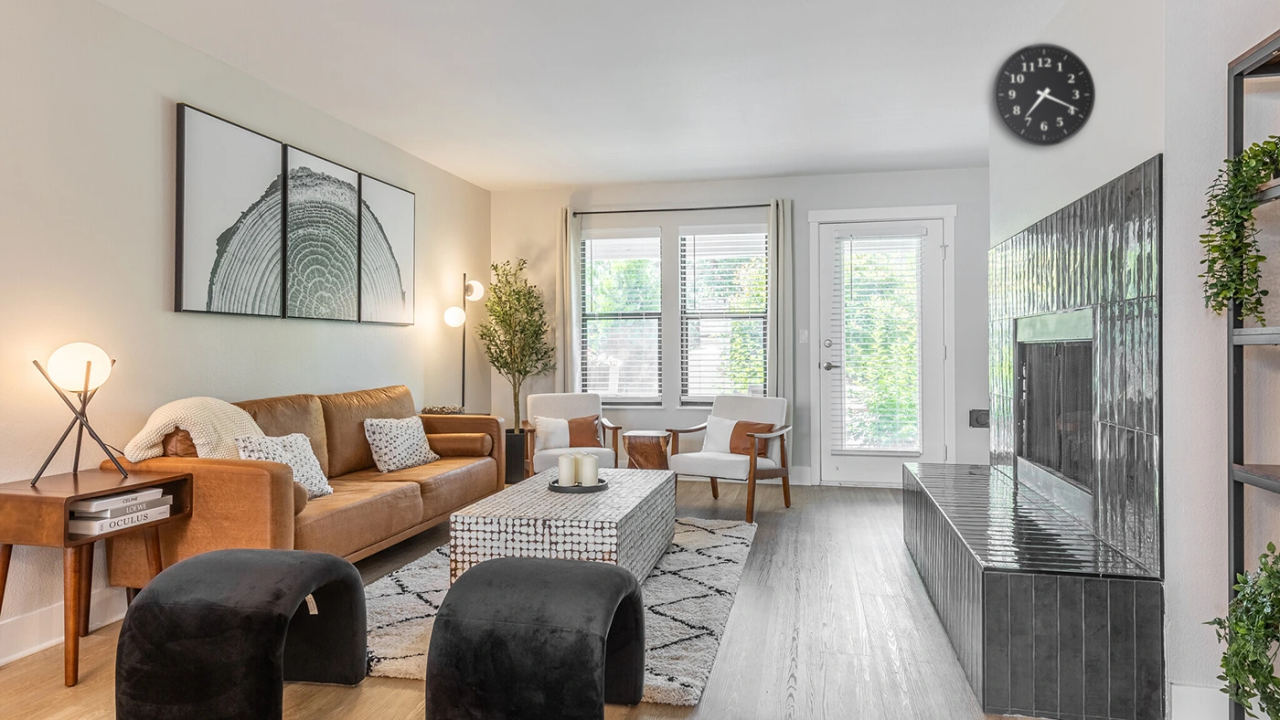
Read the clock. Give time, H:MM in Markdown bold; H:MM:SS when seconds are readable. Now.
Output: **7:19**
